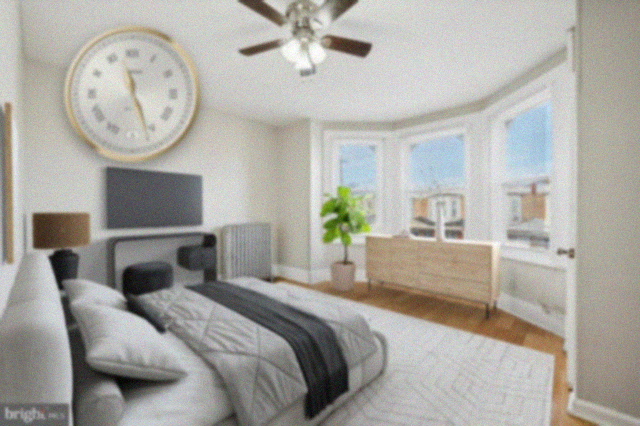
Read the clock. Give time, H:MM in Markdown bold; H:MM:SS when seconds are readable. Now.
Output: **11:27**
